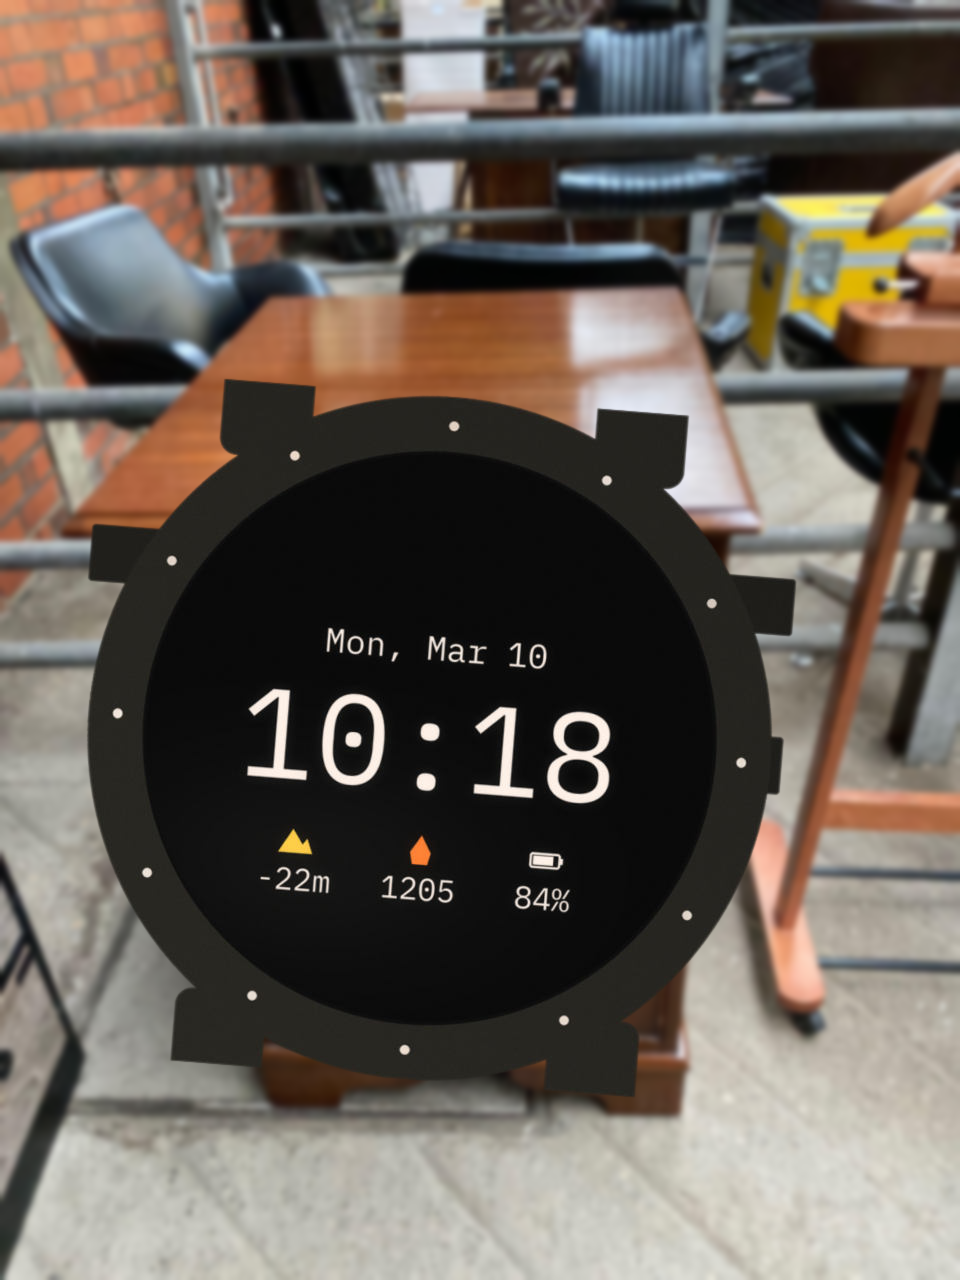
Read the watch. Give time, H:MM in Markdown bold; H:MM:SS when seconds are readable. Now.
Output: **10:18**
